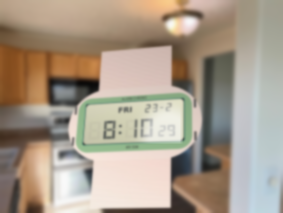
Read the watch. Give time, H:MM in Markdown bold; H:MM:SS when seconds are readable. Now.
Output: **8:10**
